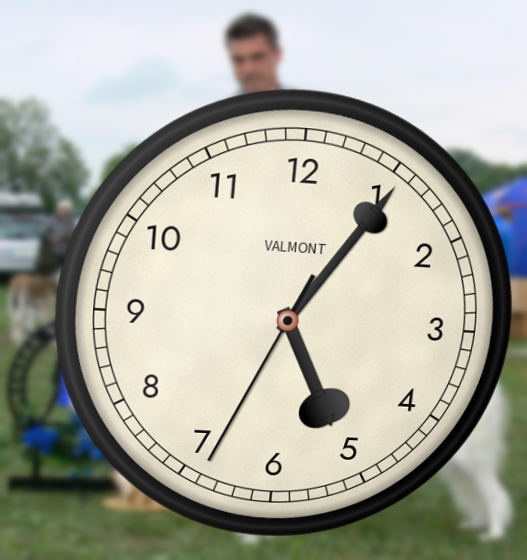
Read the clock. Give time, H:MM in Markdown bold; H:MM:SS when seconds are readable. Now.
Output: **5:05:34**
